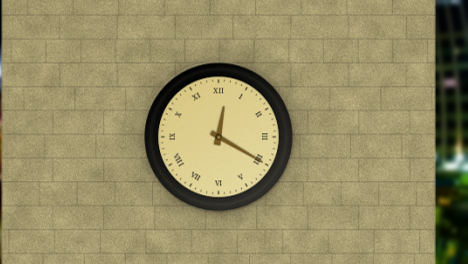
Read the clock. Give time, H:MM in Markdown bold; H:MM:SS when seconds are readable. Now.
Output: **12:20**
